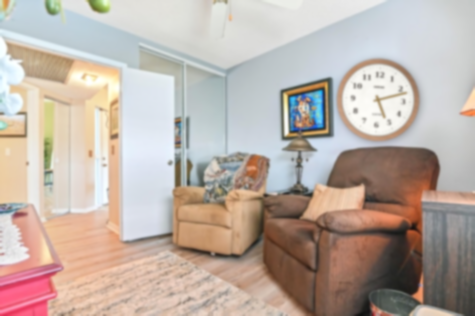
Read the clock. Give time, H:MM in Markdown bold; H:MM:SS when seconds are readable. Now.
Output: **5:12**
